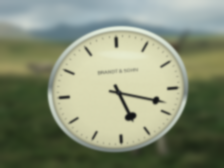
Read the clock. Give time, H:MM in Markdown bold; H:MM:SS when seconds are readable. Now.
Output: **5:18**
